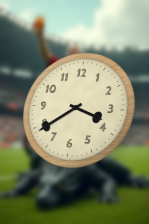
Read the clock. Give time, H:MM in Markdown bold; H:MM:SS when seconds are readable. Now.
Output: **3:39**
